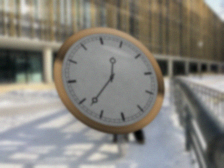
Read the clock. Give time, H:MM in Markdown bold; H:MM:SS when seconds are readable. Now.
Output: **12:38**
